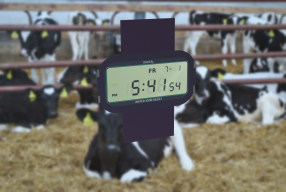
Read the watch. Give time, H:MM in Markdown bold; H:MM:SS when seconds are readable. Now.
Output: **5:41:54**
